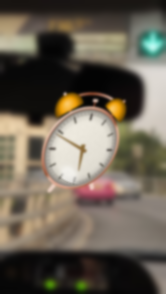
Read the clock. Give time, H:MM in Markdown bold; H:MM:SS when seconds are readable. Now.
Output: **5:49**
